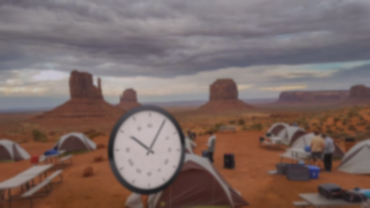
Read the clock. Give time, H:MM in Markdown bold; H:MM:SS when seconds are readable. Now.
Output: **10:05**
